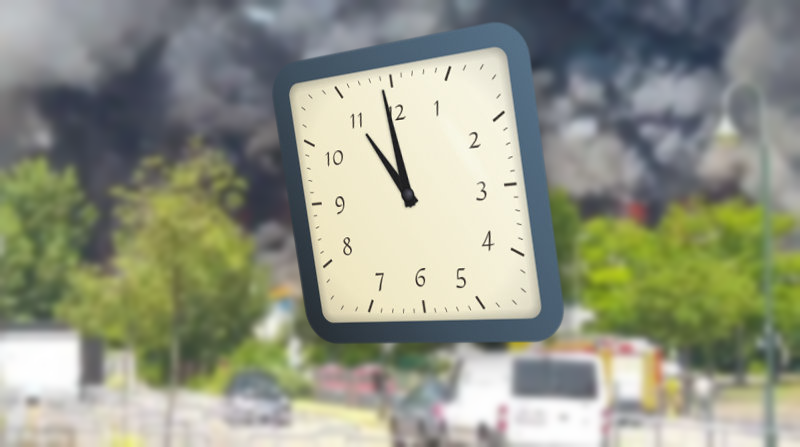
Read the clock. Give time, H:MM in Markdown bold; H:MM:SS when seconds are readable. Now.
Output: **10:59**
